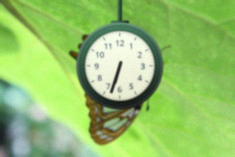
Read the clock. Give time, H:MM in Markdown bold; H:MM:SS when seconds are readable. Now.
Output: **6:33**
